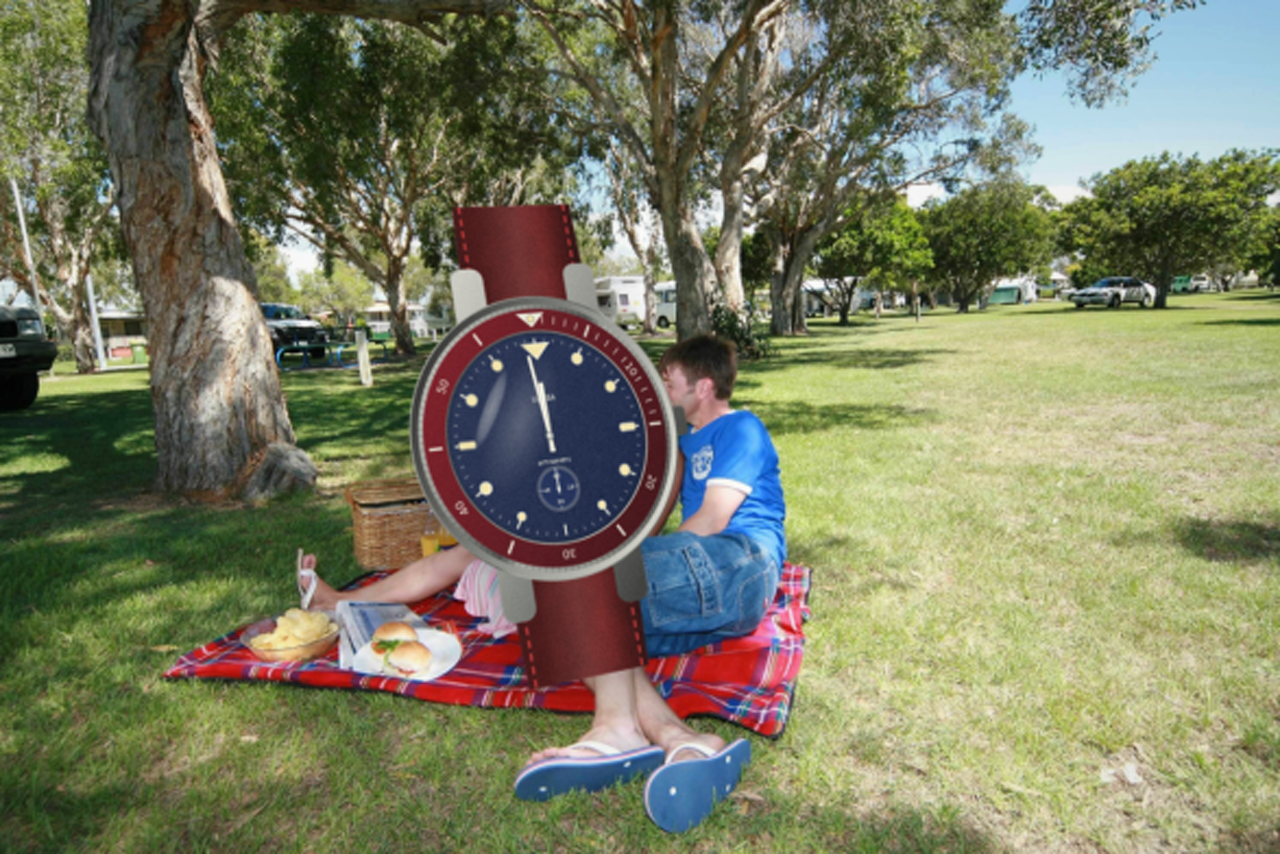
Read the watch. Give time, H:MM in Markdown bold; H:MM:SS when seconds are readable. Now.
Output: **11:59**
